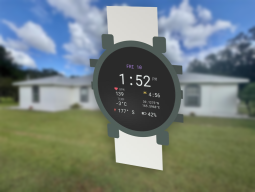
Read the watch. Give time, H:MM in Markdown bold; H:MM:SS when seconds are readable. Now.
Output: **1:52**
